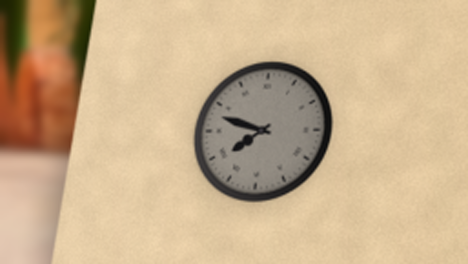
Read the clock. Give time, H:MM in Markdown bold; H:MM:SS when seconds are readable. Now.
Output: **7:48**
